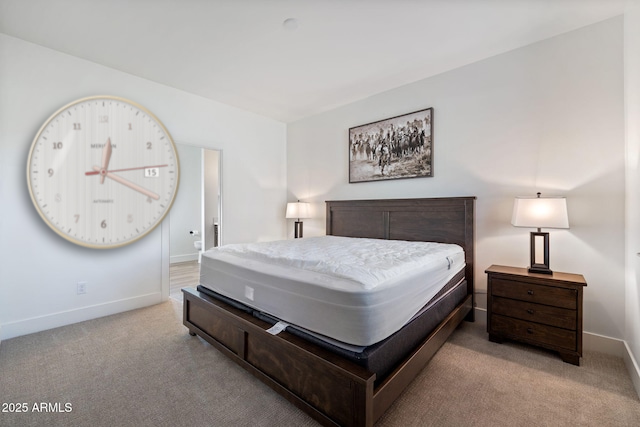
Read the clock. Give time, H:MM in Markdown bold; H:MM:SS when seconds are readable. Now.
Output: **12:19:14**
